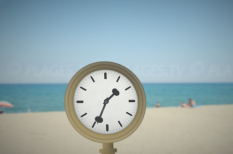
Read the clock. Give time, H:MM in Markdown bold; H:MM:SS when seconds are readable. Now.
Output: **1:34**
